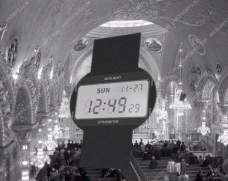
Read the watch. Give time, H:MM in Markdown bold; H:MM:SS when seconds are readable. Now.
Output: **12:49:29**
